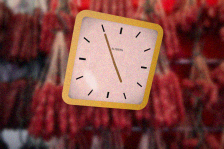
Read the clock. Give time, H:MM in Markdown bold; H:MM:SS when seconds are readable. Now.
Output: **4:55**
